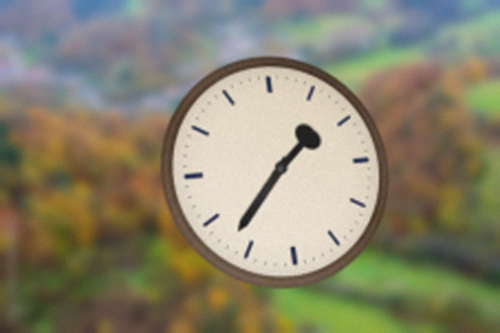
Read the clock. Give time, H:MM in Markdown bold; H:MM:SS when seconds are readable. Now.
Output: **1:37**
